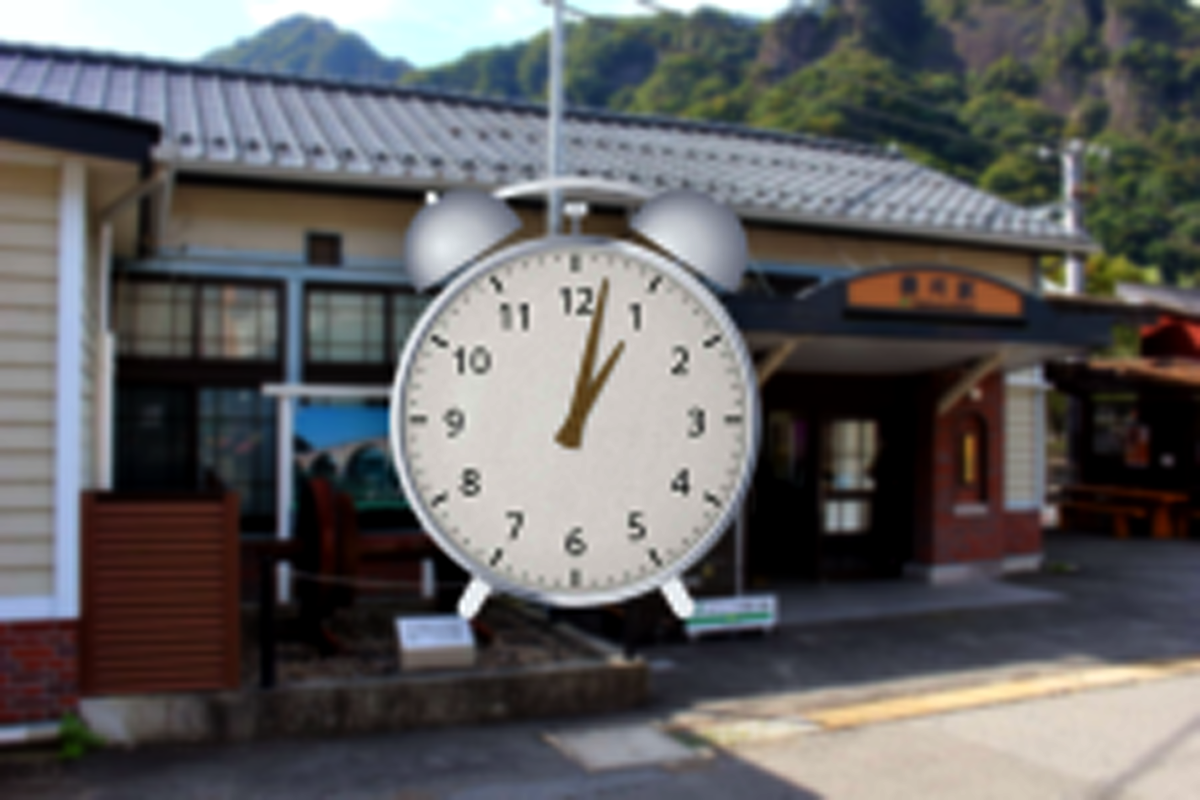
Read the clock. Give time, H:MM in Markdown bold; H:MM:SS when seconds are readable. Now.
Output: **1:02**
